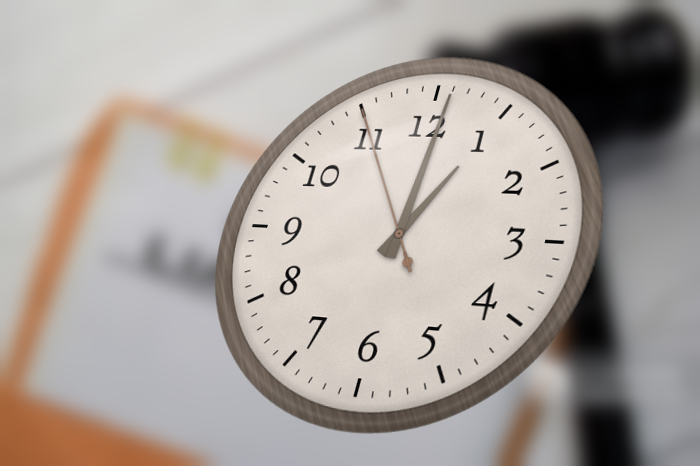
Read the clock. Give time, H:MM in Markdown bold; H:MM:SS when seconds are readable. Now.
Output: **1:00:55**
